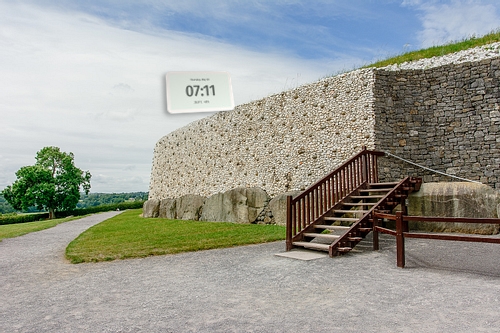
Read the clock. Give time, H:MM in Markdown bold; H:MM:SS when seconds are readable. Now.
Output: **7:11**
